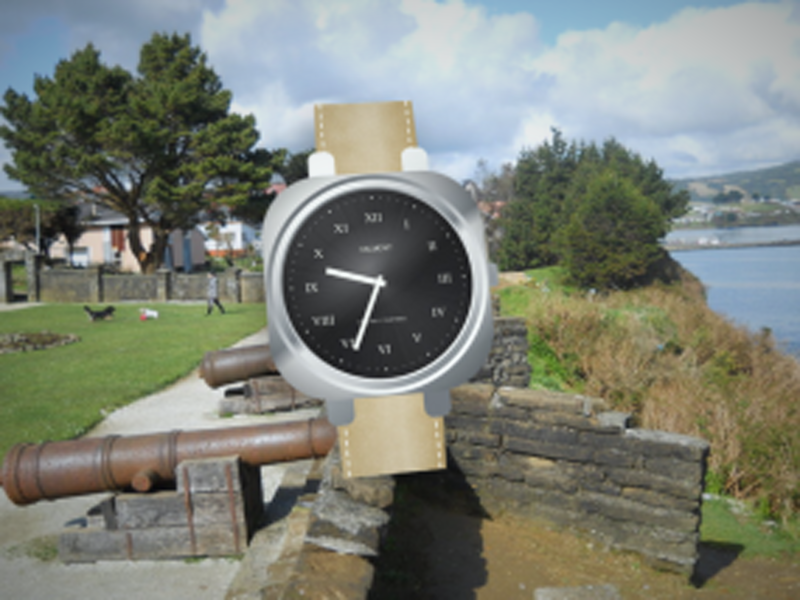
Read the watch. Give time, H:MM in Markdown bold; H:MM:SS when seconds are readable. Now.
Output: **9:34**
